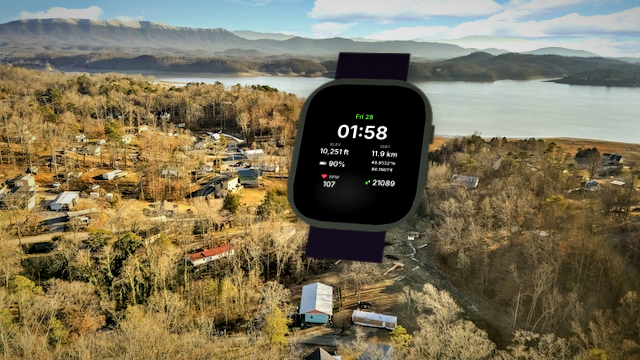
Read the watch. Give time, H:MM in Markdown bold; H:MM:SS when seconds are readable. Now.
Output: **1:58**
